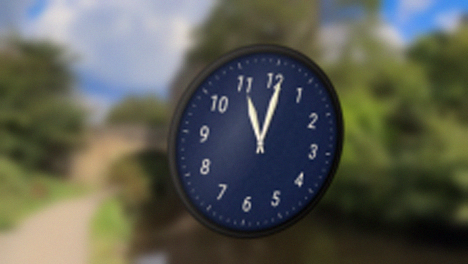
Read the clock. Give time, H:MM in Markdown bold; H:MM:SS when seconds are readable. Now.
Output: **11:01**
